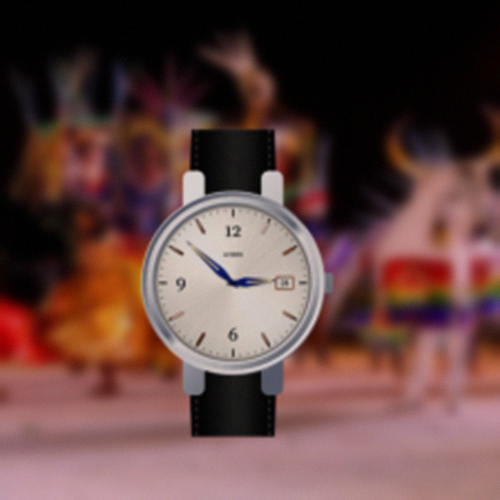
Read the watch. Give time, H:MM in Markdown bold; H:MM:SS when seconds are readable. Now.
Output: **2:52**
